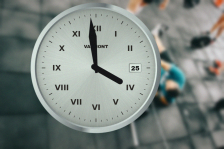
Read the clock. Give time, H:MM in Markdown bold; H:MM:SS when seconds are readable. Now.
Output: **3:59**
